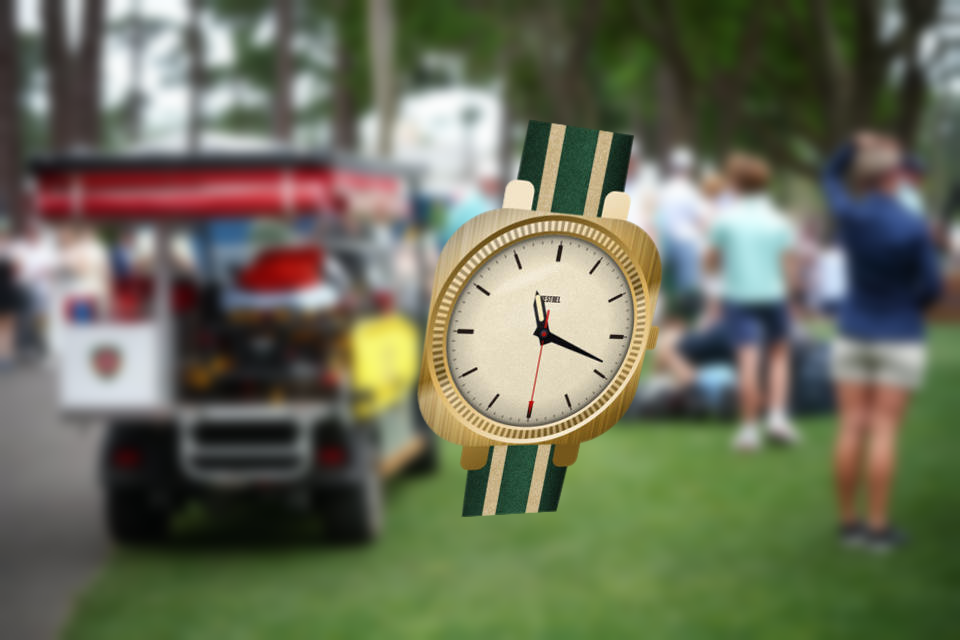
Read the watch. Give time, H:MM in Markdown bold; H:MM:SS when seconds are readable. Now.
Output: **11:18:30**
